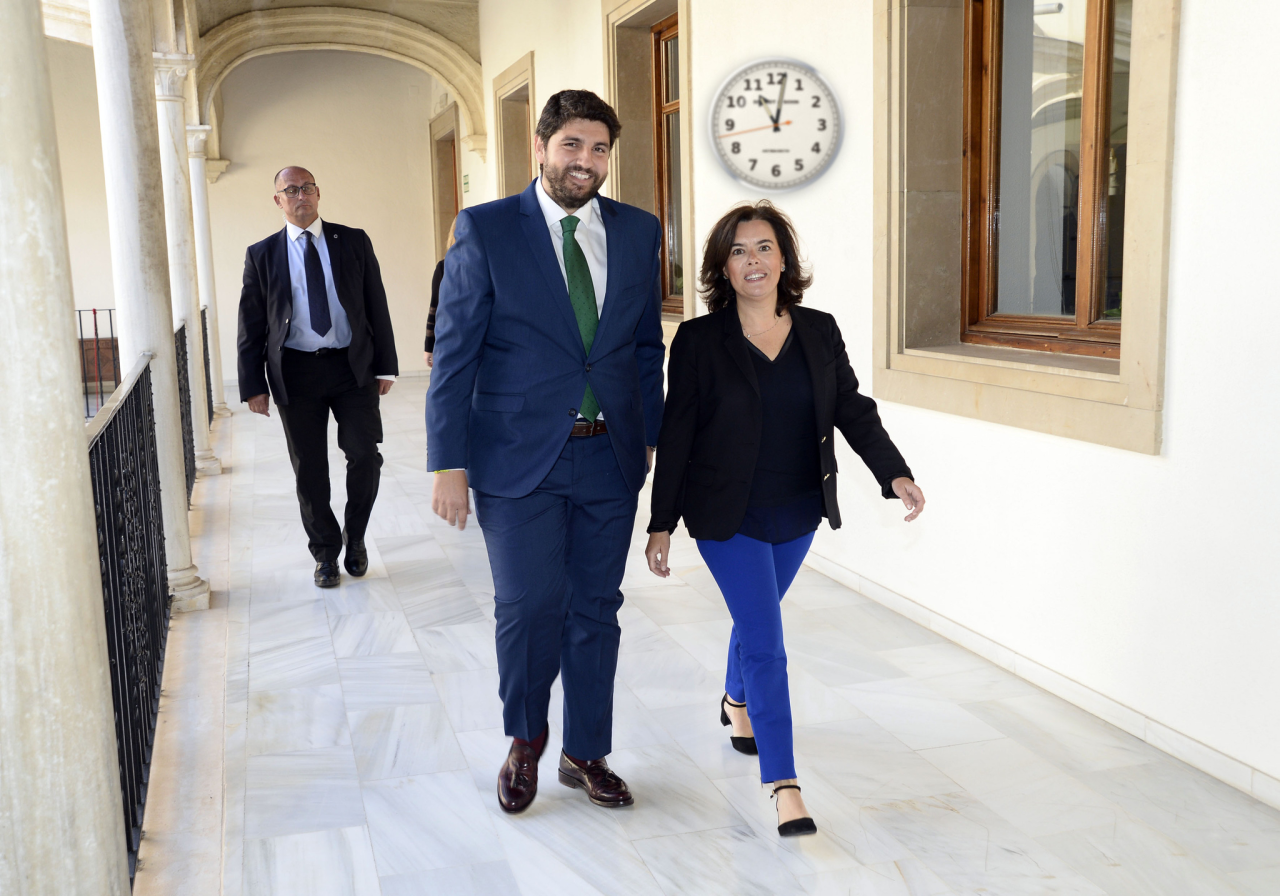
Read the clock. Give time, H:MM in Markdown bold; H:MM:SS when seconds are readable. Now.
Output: **11:01:43**
